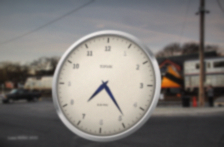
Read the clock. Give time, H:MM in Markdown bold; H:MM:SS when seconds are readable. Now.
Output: **7:24**
